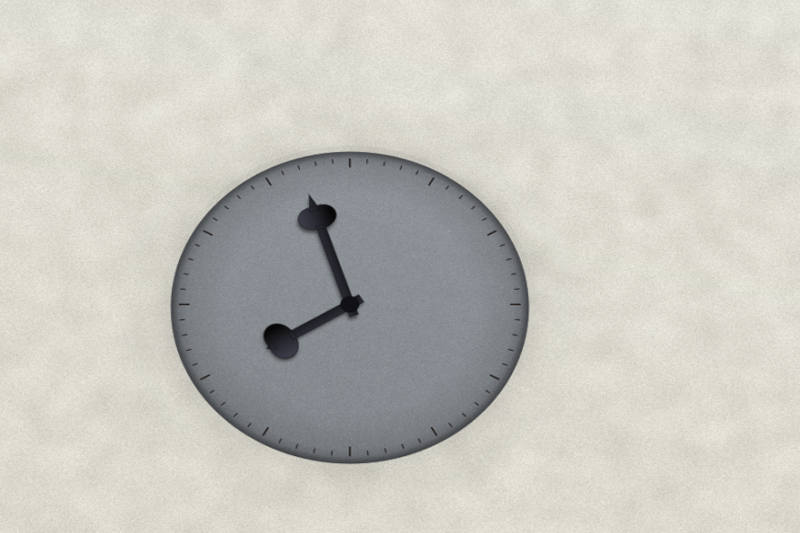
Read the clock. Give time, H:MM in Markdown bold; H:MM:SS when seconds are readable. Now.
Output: **7:57**
